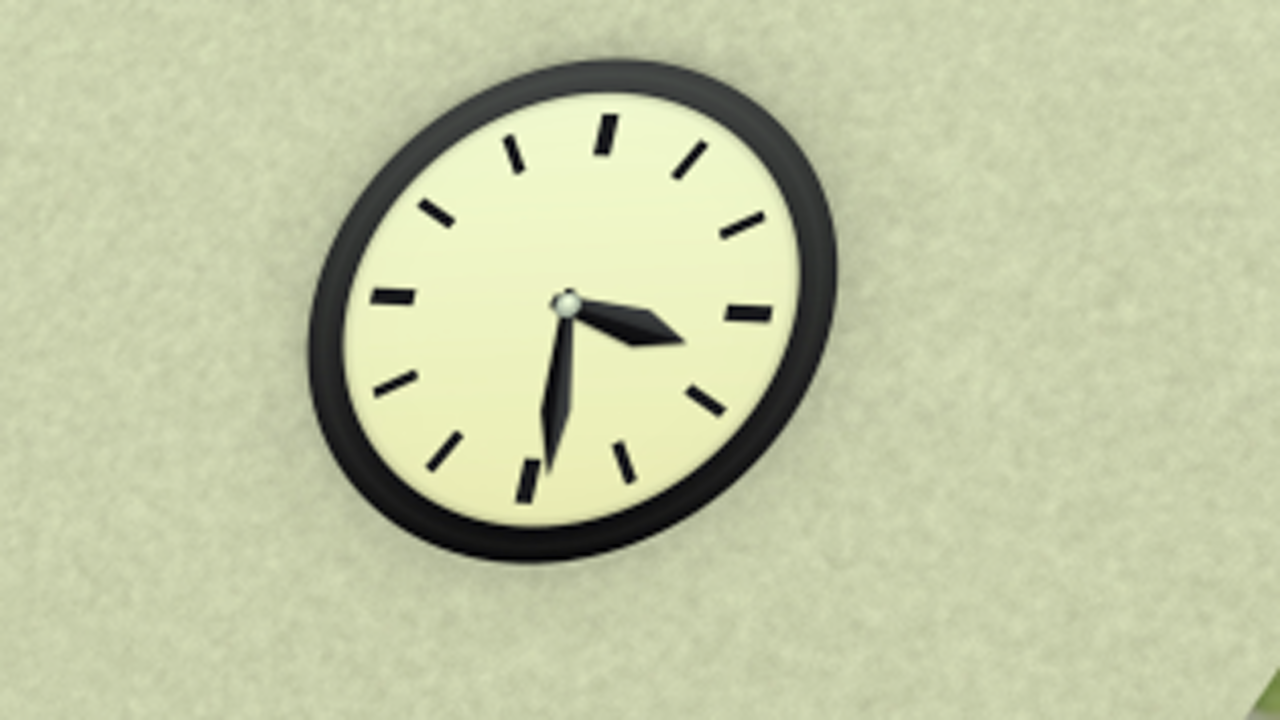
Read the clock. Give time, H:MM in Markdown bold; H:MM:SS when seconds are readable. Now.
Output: **3:29**
